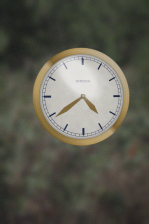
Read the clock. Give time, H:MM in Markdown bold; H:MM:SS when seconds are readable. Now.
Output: **4:39**
